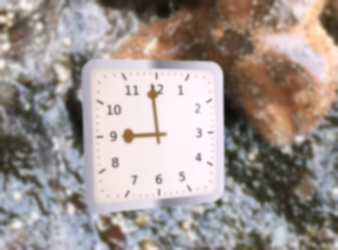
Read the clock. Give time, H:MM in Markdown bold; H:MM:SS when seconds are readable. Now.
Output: **8:59**
